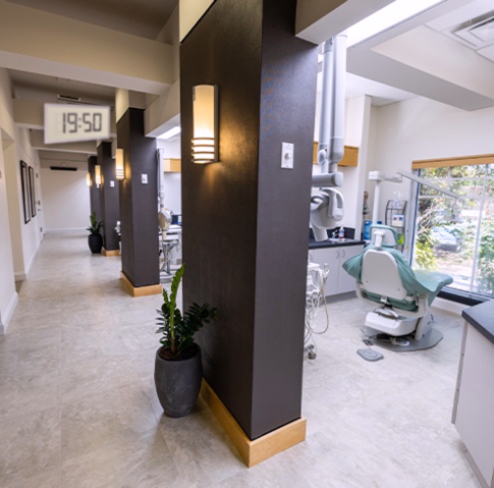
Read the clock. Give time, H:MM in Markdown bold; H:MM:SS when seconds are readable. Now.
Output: **19:50**
